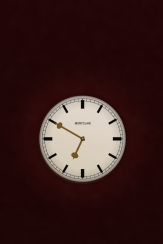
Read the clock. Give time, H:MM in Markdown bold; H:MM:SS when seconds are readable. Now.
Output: **6:50**
